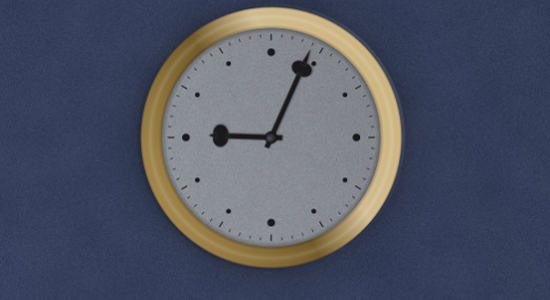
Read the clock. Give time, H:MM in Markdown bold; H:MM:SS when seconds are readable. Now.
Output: **9:04**
